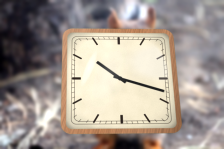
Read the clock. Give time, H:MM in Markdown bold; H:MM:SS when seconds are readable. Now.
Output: **10:18**
